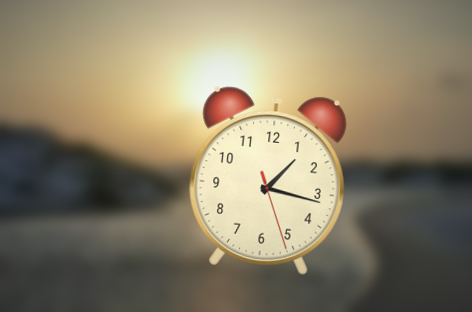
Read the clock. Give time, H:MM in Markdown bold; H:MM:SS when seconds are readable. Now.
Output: **1:16:26**
